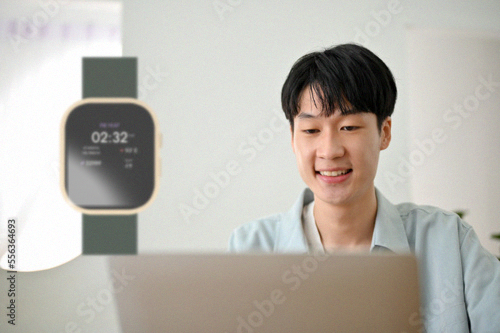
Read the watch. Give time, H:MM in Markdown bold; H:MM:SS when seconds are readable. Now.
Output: **2:32**
